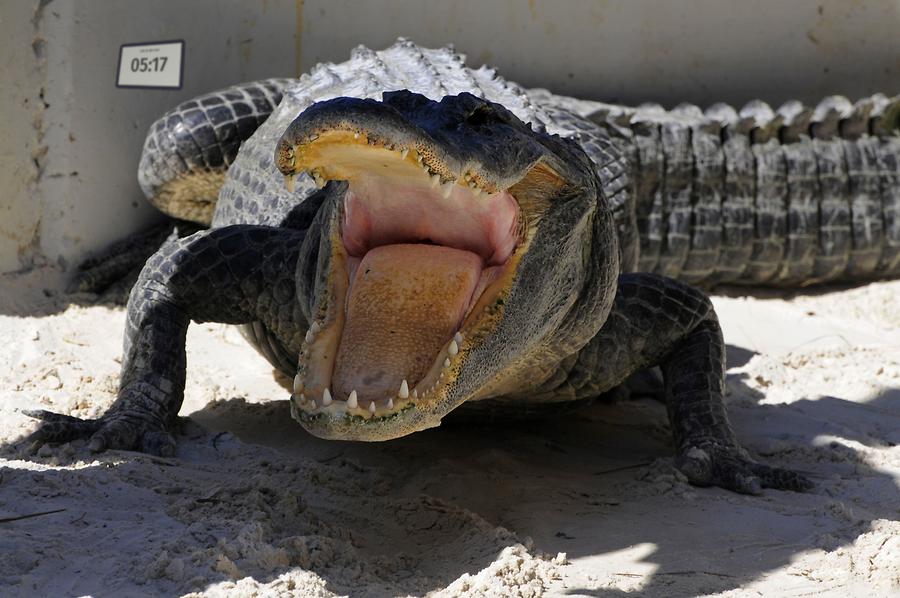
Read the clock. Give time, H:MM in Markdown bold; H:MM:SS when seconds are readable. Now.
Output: **5:17**
